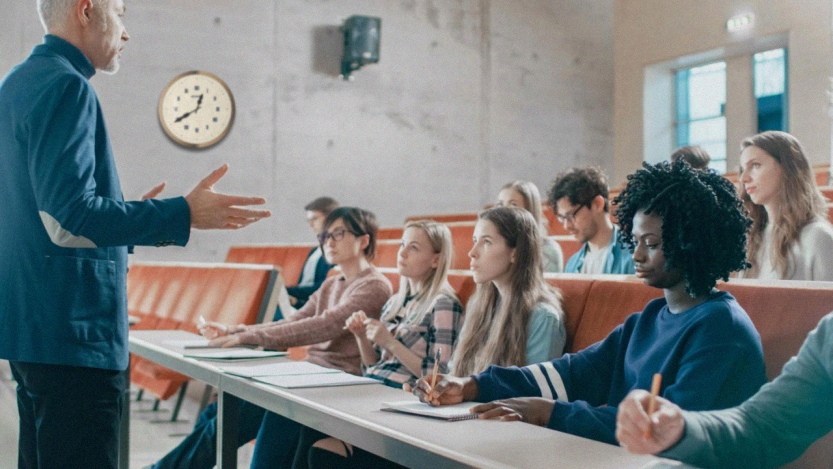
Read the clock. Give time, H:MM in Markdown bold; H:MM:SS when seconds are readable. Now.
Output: **12:40**
